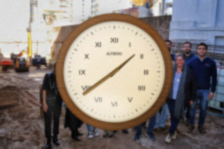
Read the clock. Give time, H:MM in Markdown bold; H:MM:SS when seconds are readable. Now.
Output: **1:39**
